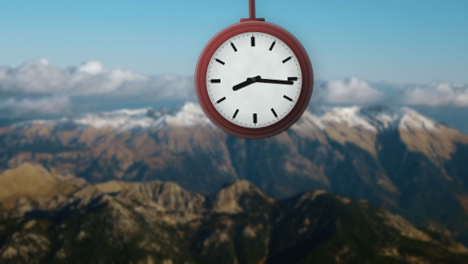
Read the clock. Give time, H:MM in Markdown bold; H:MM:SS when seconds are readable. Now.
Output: **8:16**
